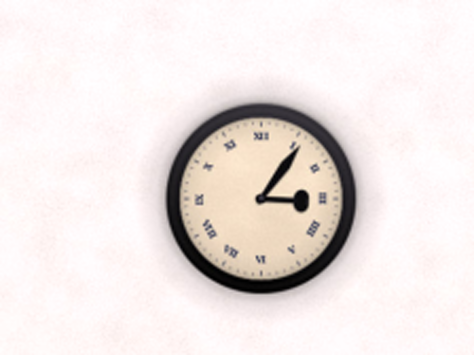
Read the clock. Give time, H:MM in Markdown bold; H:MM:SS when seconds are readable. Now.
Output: **3:06**
